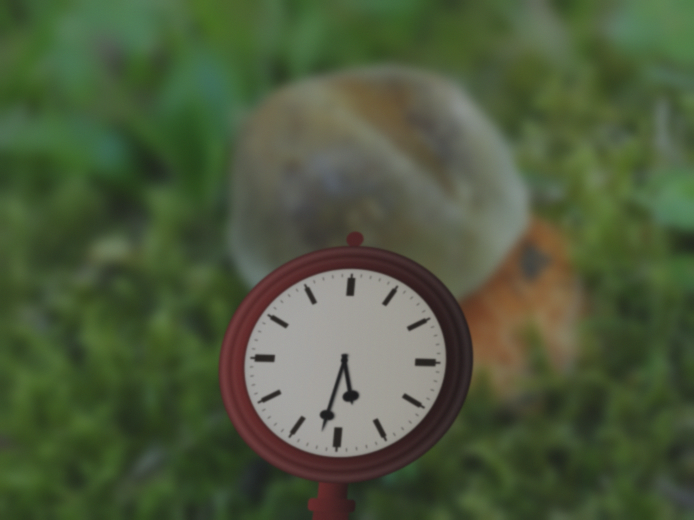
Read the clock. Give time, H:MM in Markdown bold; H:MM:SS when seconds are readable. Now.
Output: **5:32**
